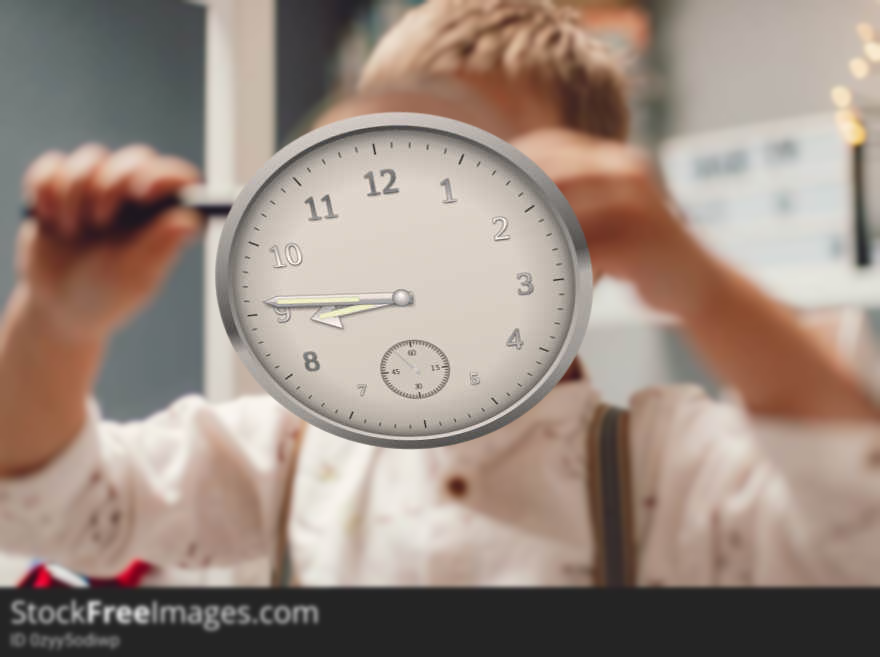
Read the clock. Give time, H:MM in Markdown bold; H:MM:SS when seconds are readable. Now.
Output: **8:45:54**
